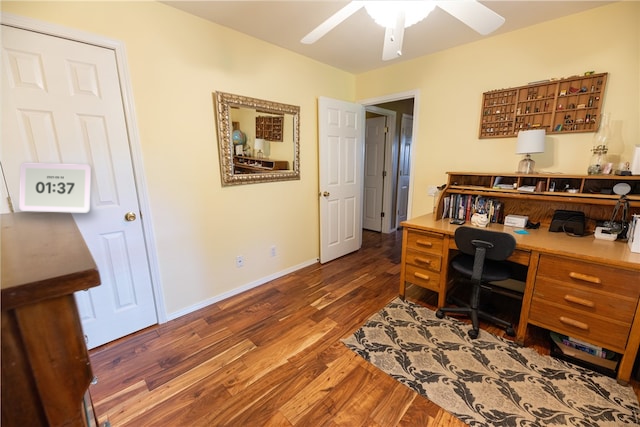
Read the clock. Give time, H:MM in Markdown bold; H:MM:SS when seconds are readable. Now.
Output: **1:37**
